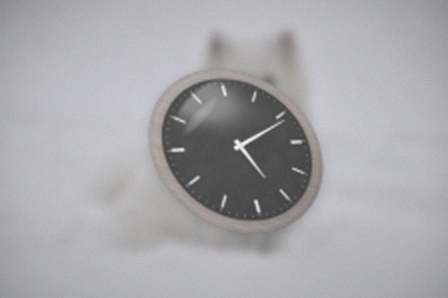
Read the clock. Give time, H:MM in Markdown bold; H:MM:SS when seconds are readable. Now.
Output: **5:11**
